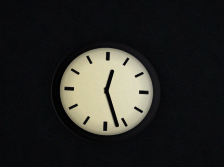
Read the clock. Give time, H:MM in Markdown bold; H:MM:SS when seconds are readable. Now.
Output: **12:27**
